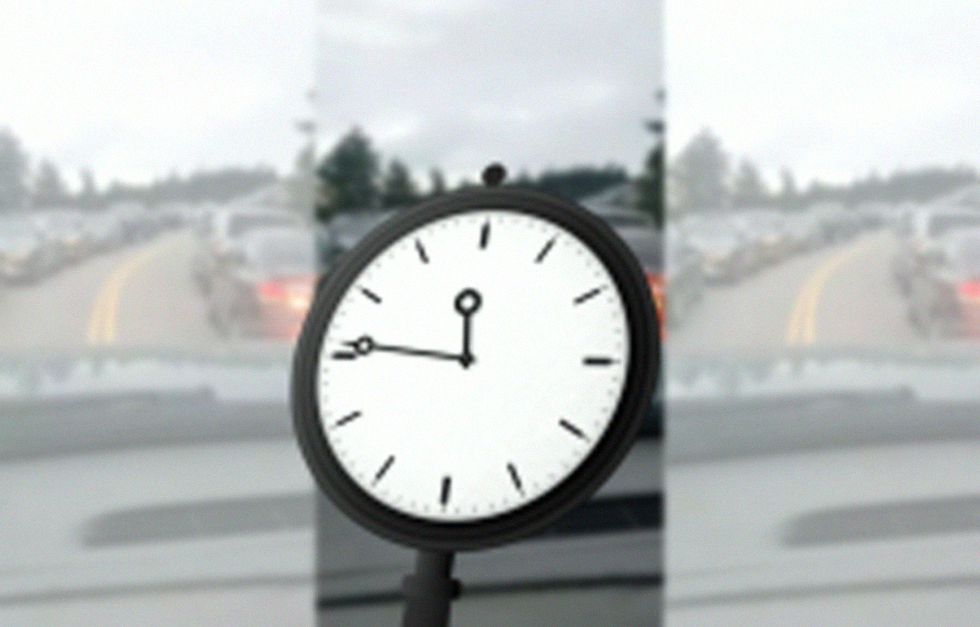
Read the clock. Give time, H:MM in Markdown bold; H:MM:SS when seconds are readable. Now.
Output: **11:46**
